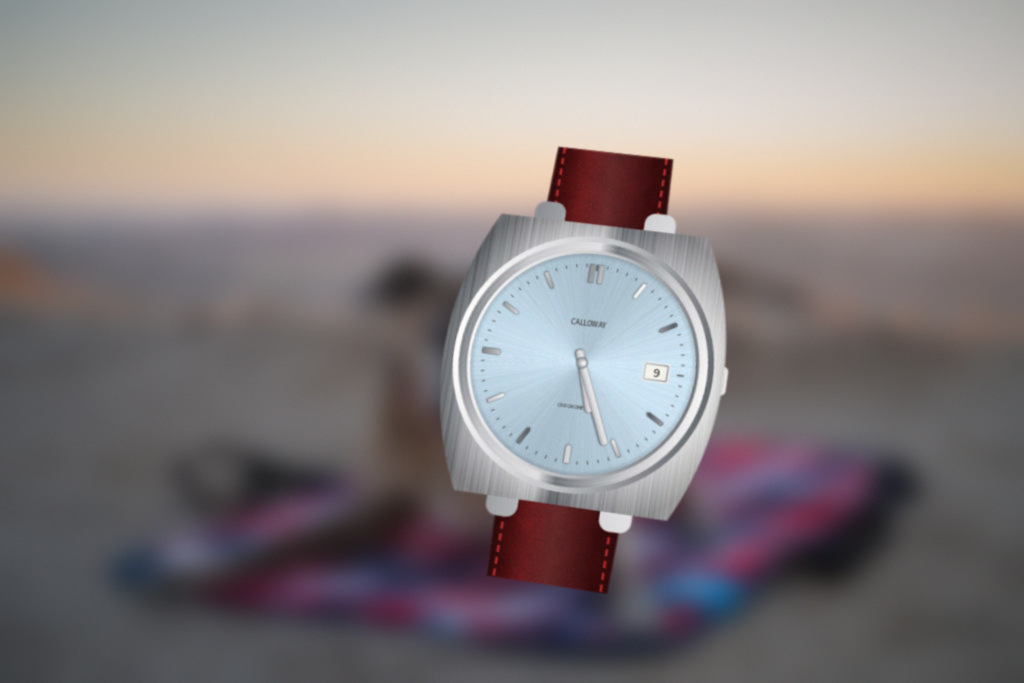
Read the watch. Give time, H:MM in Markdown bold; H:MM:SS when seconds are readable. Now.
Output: **5:26**
